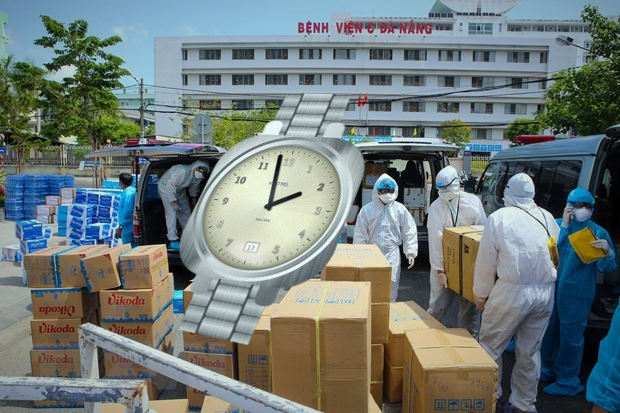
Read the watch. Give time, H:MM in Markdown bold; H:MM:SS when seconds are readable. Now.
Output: **1:58**
